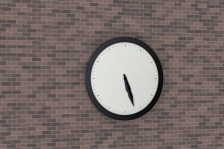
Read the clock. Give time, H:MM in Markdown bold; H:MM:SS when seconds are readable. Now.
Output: **5:27**
